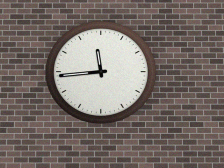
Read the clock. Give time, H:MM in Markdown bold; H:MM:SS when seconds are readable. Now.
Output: **11:44**
